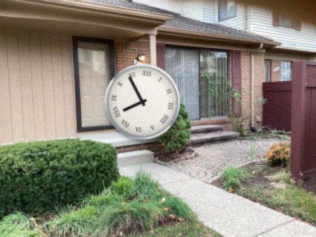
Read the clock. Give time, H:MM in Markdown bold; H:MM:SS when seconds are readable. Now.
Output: **7:54**
